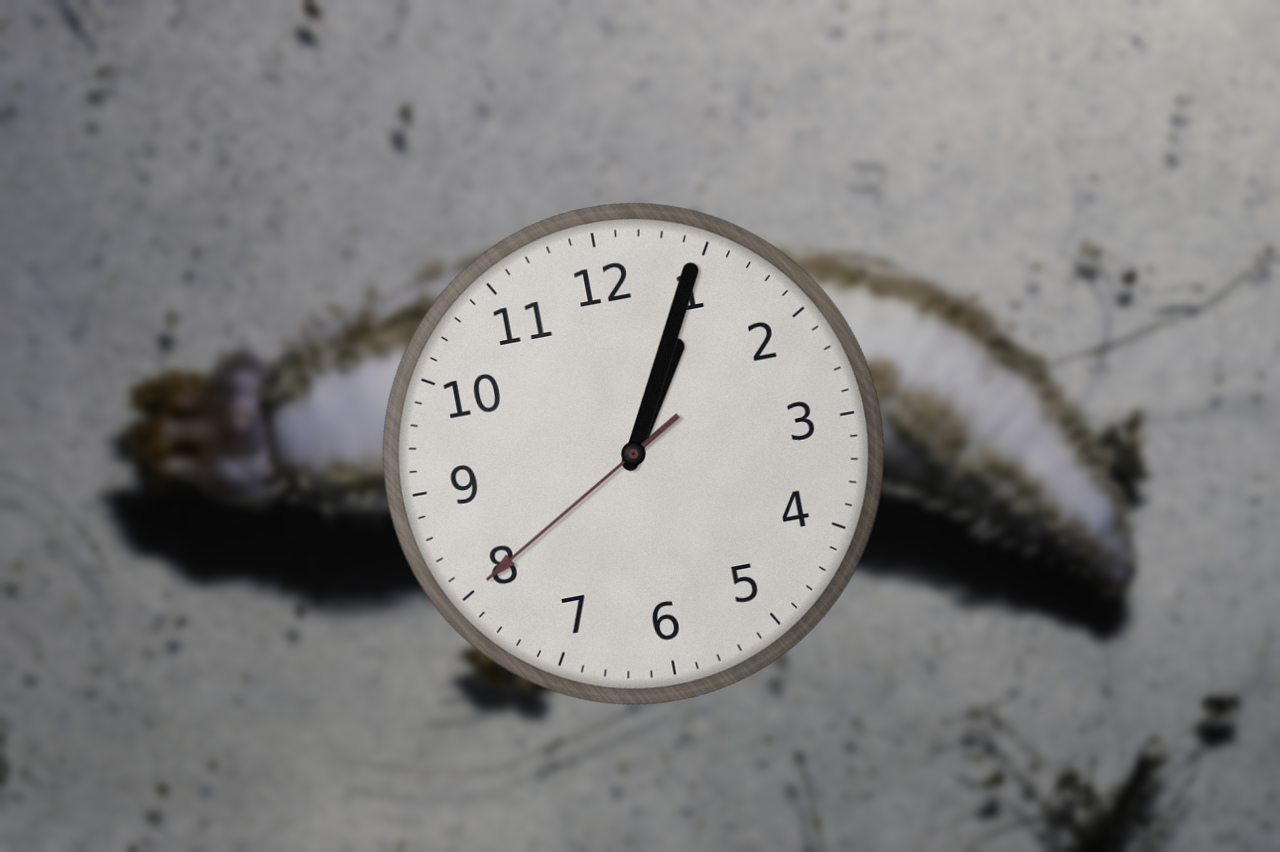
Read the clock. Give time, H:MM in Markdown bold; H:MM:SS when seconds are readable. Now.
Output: **1:04:40**
